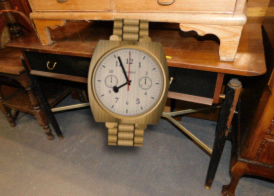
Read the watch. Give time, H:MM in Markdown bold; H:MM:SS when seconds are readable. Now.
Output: **7:56**
